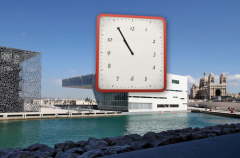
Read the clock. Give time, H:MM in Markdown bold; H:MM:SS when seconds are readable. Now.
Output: **10:55**
